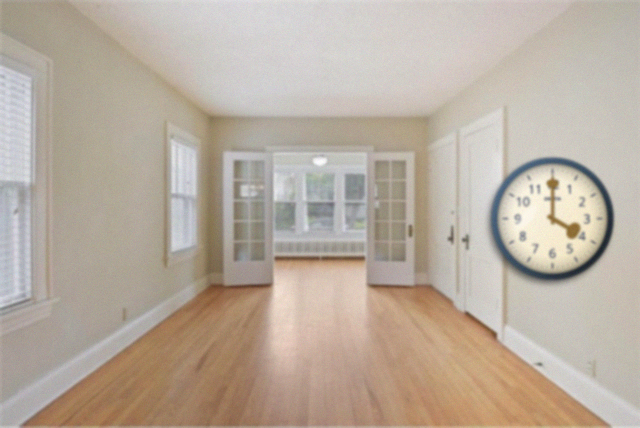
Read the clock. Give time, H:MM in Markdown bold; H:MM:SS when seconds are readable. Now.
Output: **4:00**
